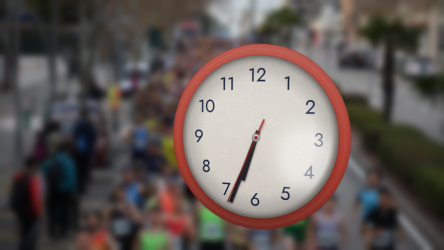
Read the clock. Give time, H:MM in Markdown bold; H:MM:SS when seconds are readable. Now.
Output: **6:33:34**
